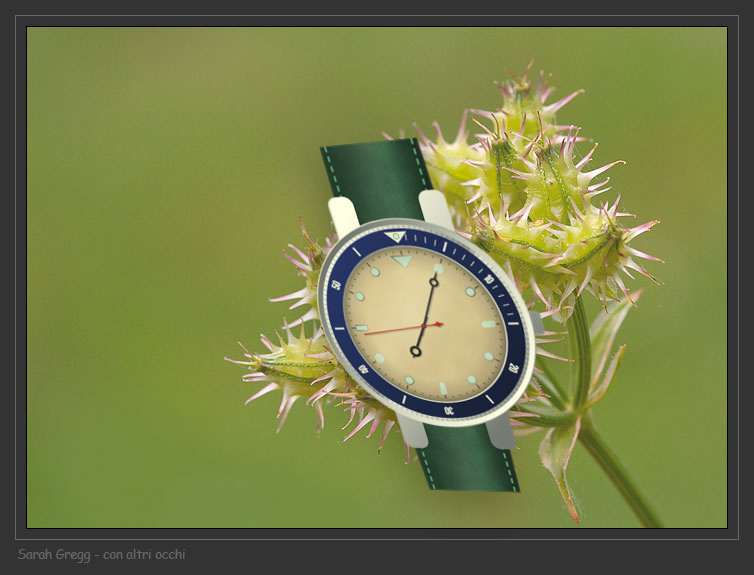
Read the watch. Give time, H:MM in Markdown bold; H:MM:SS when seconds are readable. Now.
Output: **7:04:44**
